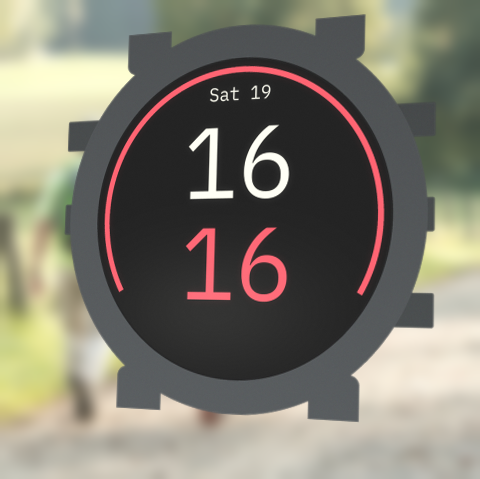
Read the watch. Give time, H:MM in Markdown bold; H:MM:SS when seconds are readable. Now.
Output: **16:16**
